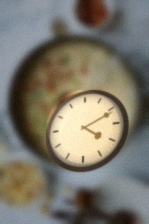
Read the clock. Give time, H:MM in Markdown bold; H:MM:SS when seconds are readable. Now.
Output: **4:11**
